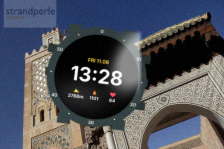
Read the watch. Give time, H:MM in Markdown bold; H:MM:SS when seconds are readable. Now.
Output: **13:28**
